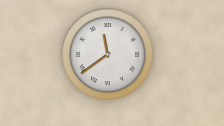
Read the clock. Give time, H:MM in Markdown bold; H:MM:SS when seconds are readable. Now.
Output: **11:39**
